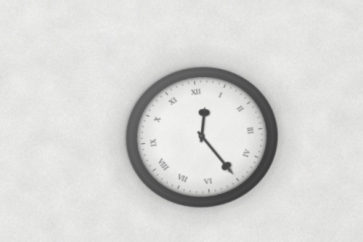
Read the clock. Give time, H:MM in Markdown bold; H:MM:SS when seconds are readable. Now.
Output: **12:25**
